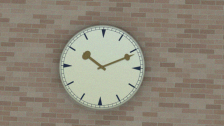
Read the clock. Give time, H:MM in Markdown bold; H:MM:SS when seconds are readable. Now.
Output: **10:11**
